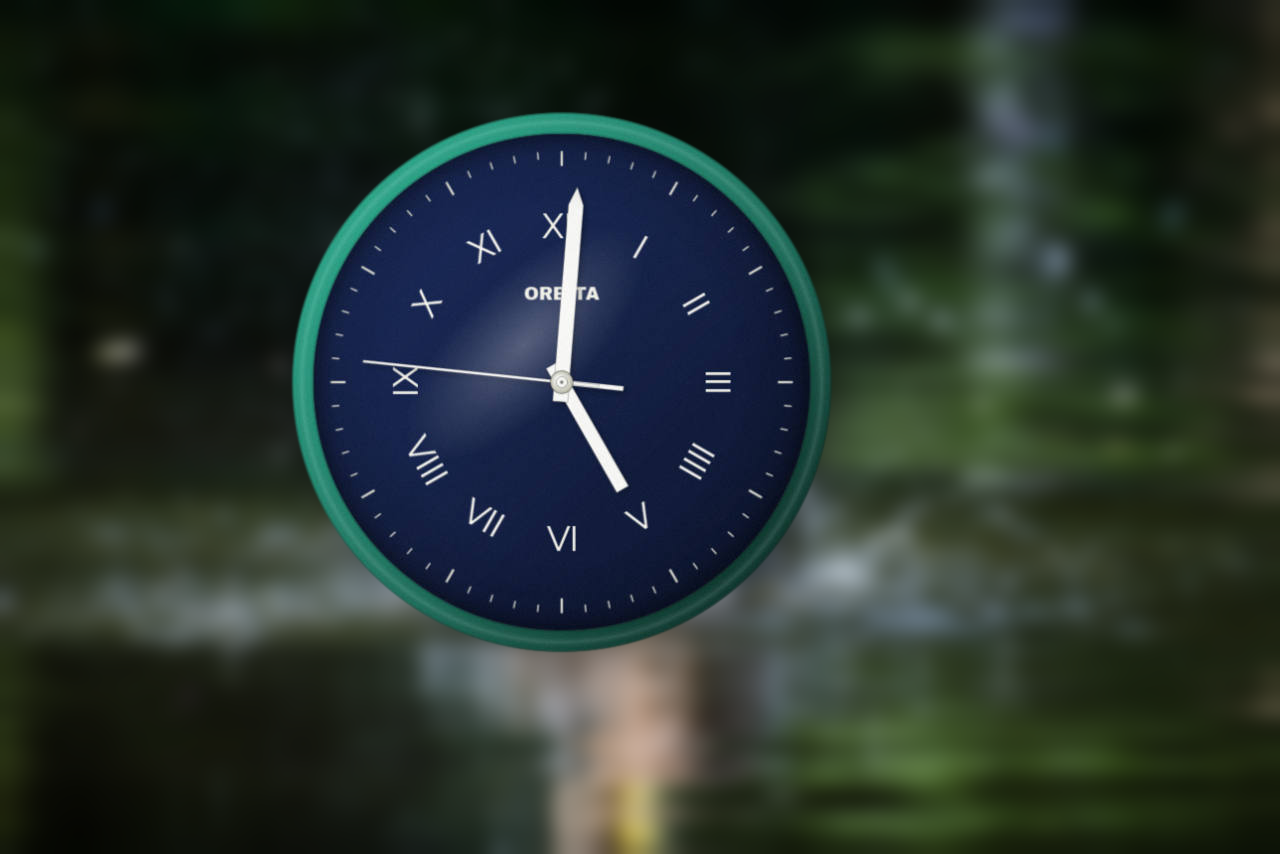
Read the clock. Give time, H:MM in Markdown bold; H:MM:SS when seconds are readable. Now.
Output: **5:00:46**
